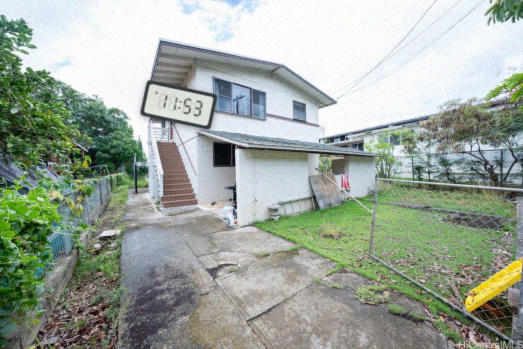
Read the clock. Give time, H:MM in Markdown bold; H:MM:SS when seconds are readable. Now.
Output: **11:53**
